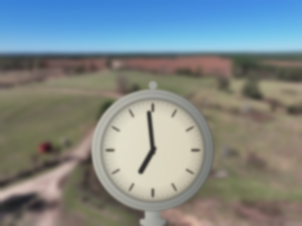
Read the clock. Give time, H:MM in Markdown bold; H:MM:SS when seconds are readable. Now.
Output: **6:59**
